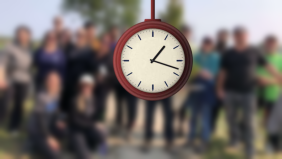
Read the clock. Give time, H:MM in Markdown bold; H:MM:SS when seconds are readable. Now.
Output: **1:18**
